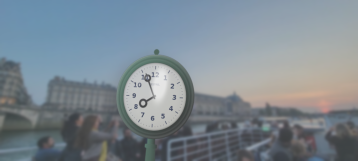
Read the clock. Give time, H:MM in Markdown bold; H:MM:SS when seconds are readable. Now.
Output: **7:56**
